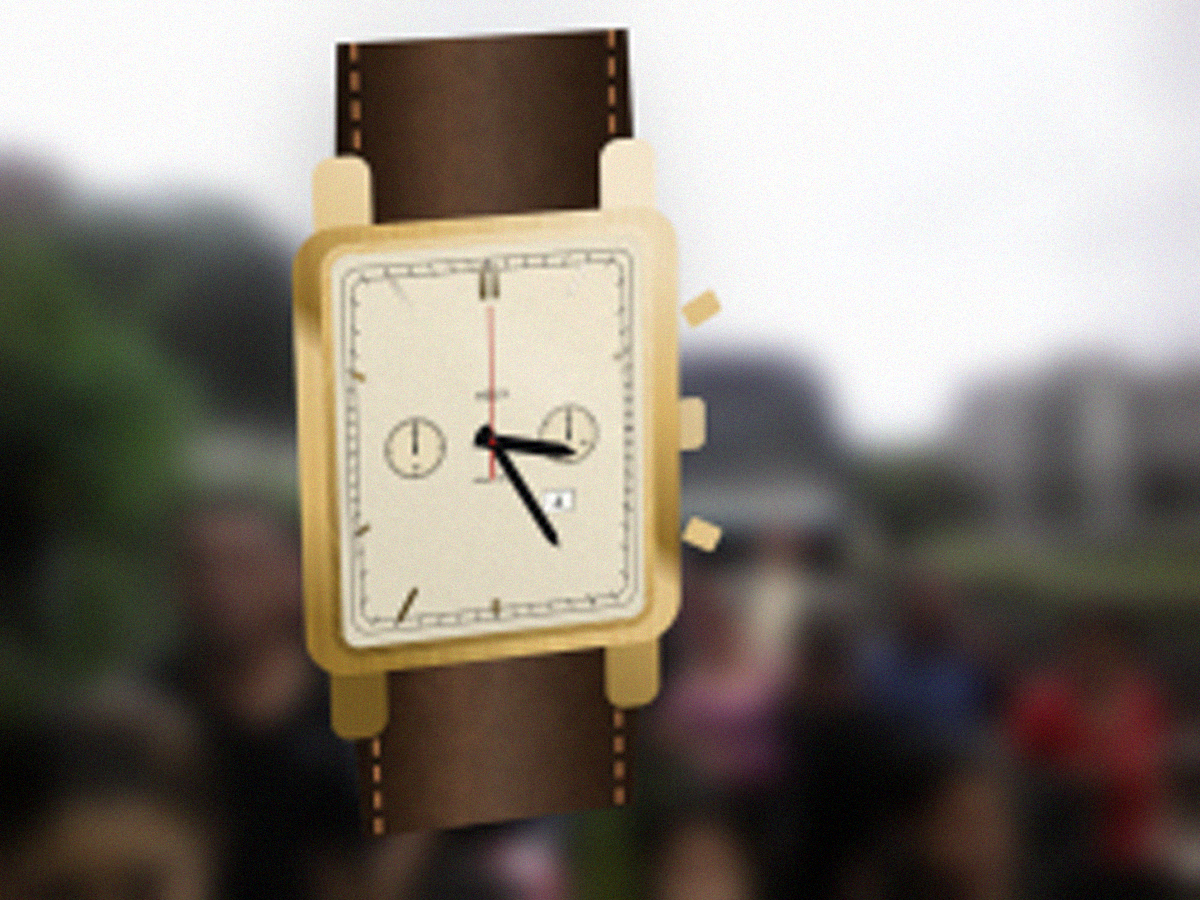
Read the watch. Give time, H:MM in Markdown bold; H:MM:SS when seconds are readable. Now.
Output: **3:25**
